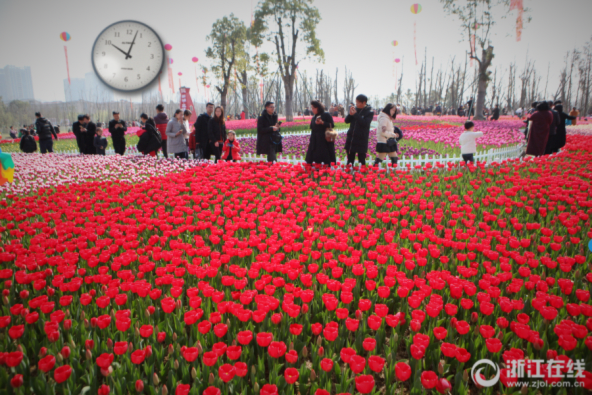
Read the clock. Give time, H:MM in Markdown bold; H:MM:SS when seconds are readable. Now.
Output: **10:03**
